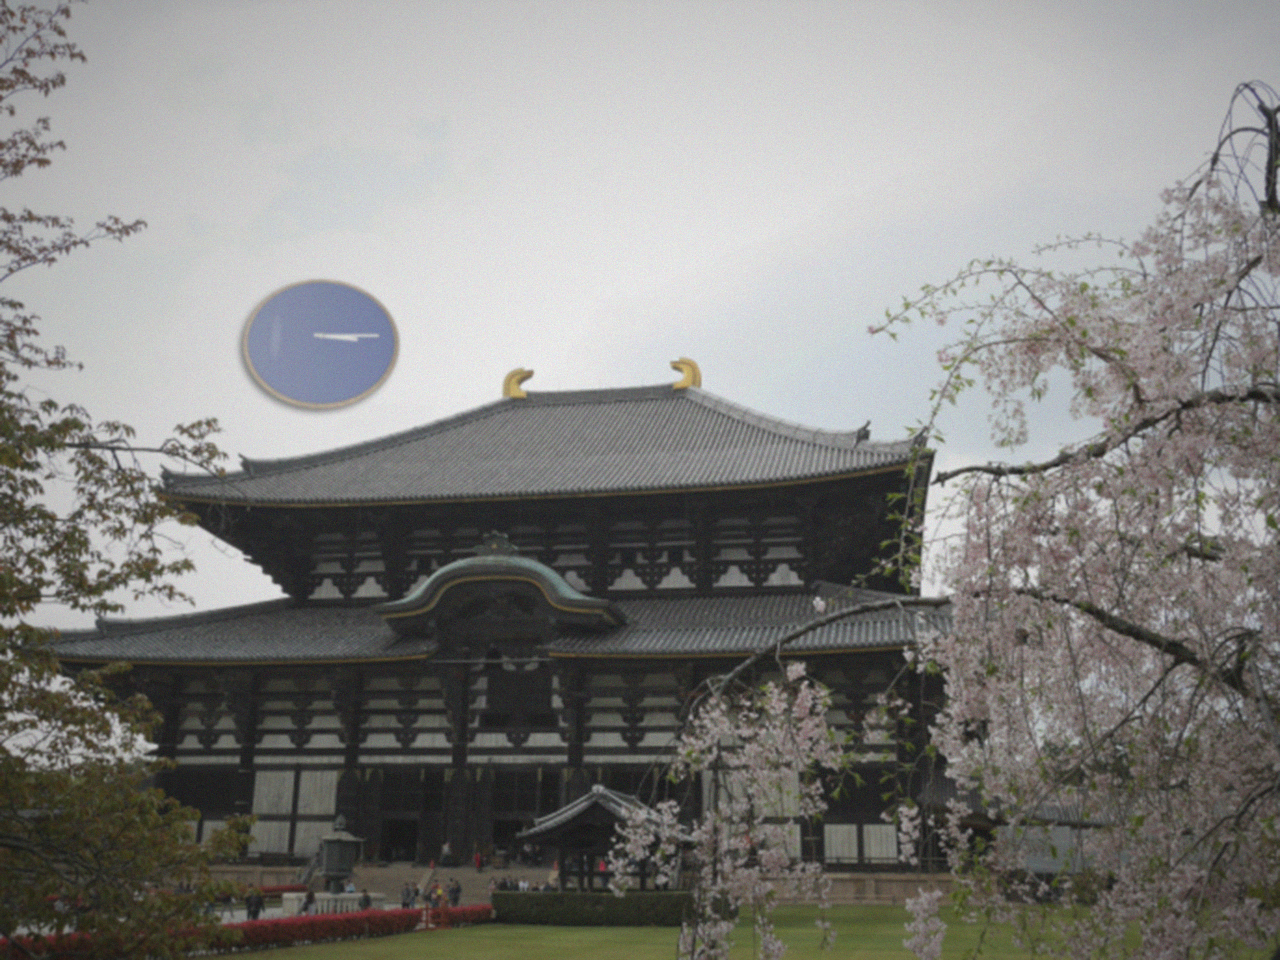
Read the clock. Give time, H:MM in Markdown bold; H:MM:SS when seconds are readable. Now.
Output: **3:15**
